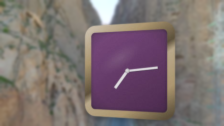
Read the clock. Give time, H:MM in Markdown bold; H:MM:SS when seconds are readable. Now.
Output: **7:14**
